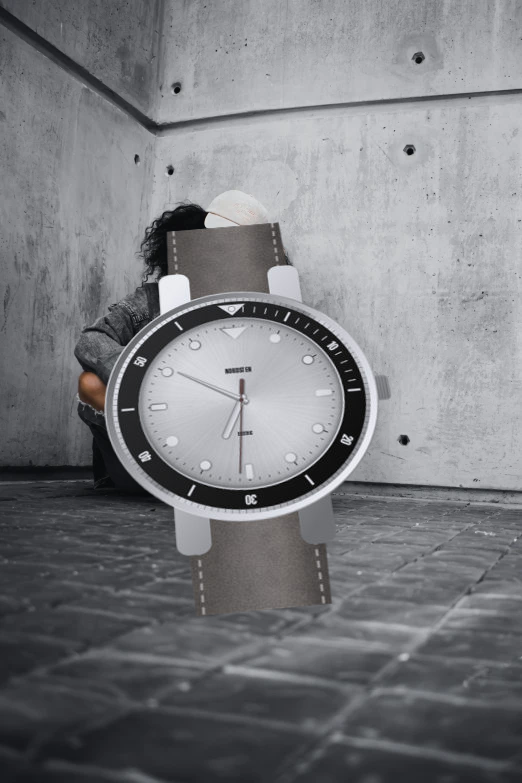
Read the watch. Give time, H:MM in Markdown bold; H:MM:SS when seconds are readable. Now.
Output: **6:50:31**
